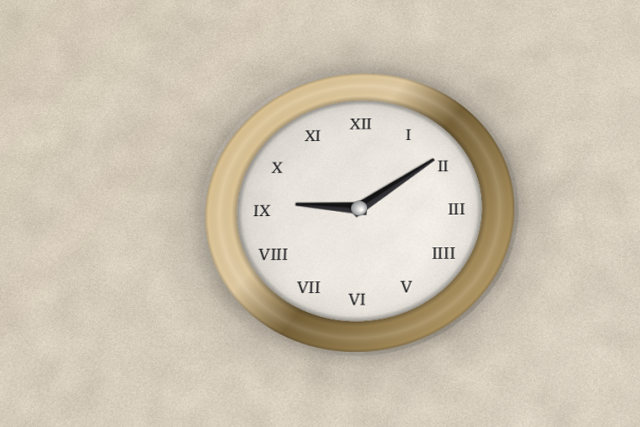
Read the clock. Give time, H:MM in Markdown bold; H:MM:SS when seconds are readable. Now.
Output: **9:09**
